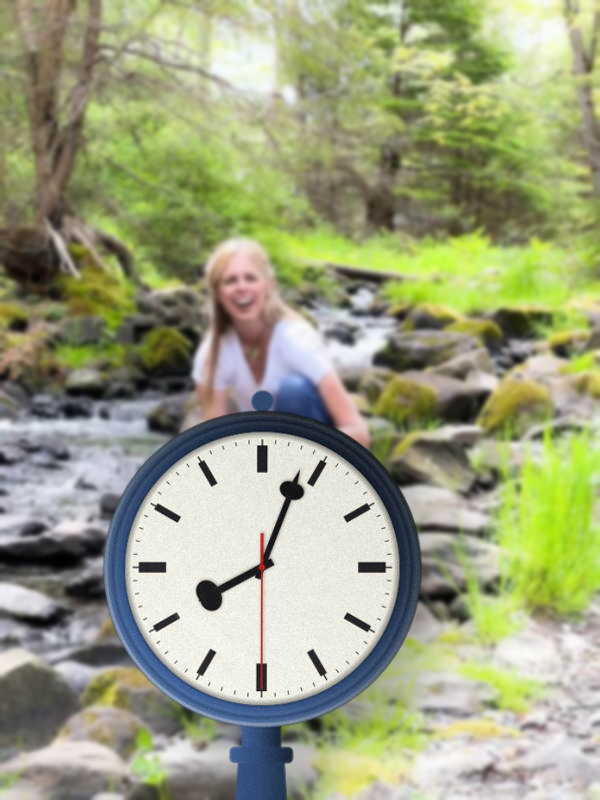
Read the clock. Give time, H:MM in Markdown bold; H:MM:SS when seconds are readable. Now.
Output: **8:03:30**
